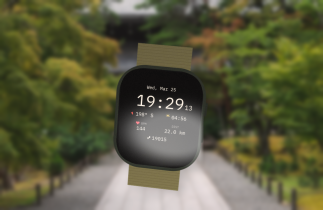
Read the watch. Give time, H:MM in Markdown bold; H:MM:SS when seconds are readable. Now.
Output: **19:29**
